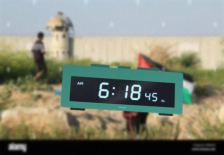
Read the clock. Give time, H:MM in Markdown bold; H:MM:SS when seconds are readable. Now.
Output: **6:18:45**
